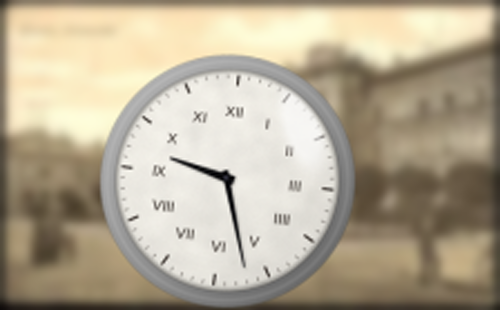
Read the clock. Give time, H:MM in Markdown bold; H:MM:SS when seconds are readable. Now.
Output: **9:27**
